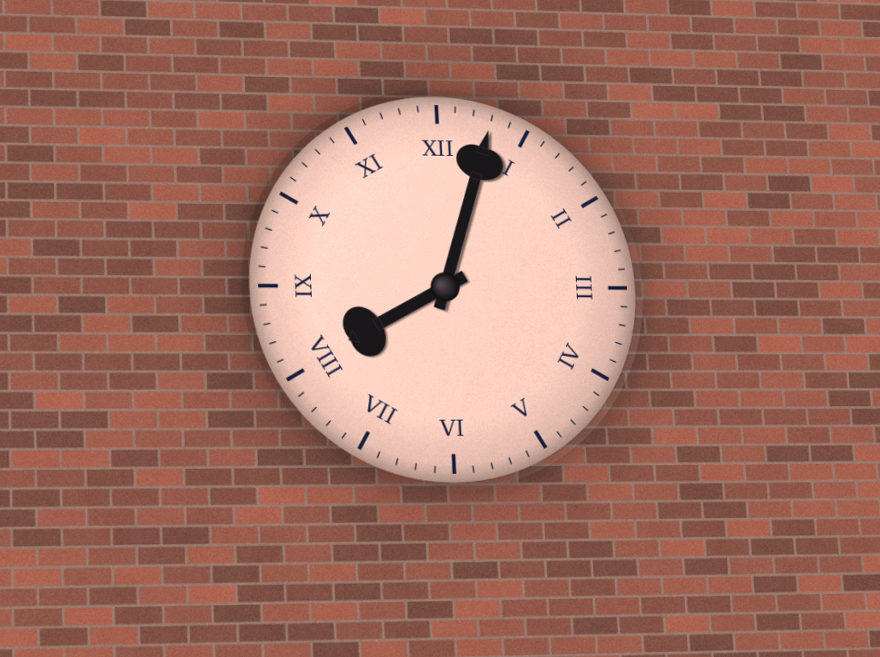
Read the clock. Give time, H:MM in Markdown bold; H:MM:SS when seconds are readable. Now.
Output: **8:03**
